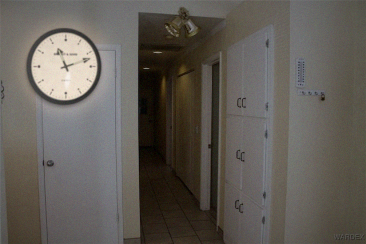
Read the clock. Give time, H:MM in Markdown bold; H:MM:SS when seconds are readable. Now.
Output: **11:12**
